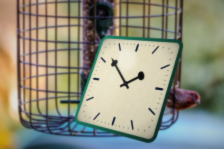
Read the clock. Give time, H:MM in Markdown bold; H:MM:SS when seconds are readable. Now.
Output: **1:52**
